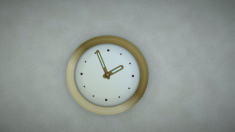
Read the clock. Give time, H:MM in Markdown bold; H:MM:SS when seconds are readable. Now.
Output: **1:56**
